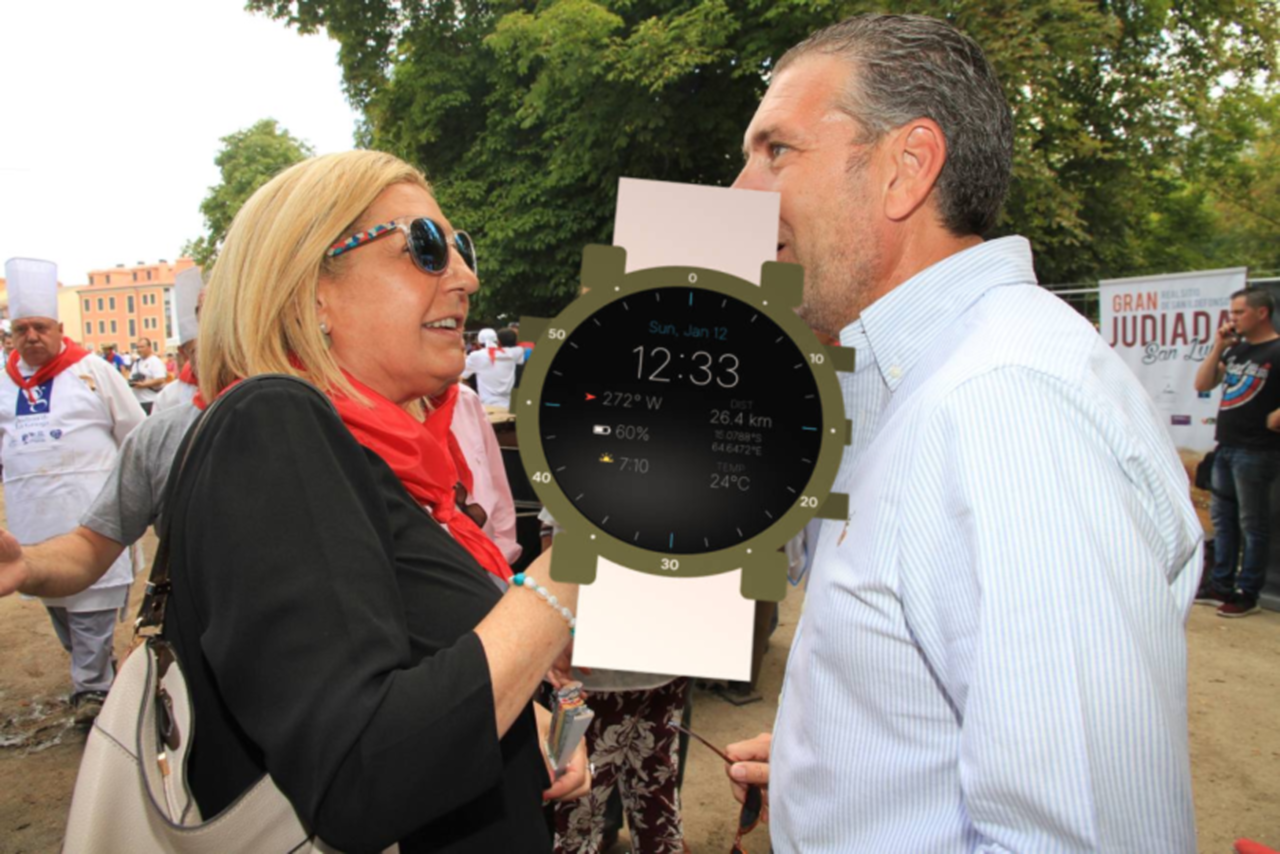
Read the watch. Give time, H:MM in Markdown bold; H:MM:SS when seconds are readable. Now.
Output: **12:33**
